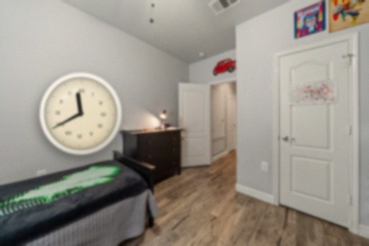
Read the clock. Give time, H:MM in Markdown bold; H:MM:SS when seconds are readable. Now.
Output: **11:40**
